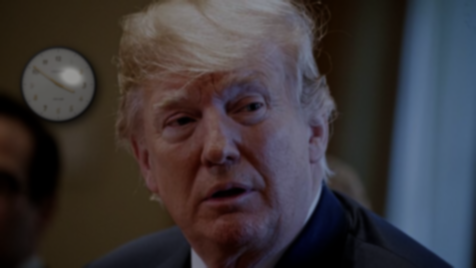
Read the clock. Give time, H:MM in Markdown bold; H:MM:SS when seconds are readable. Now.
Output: **3:51**
